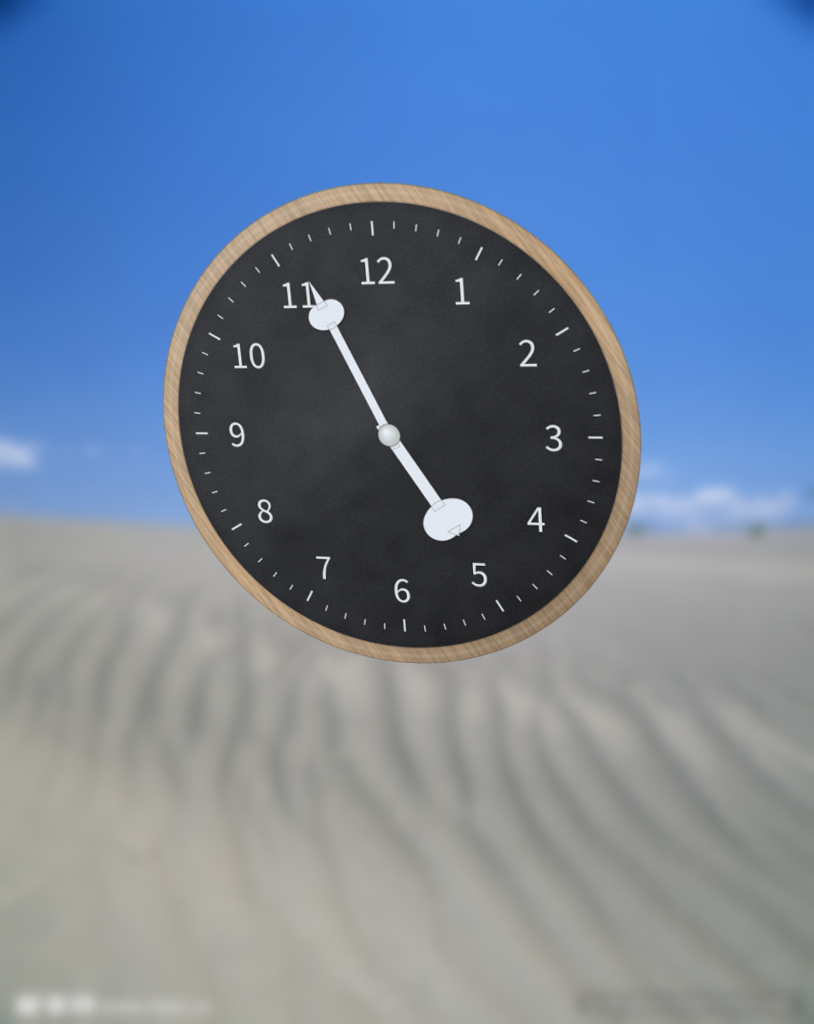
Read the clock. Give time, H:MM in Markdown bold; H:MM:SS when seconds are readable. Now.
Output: **4:56**
